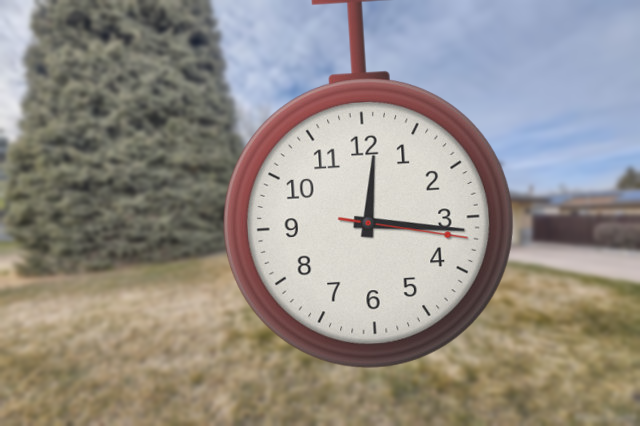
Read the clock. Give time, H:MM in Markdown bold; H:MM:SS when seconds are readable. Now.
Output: **12:16:17**
